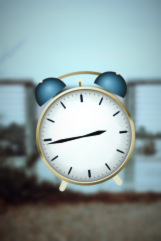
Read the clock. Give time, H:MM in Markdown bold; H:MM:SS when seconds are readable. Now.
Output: **2:44**
